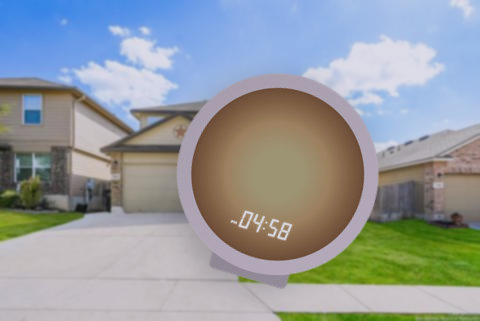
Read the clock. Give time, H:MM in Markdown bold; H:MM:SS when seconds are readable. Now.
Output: **4:58**
